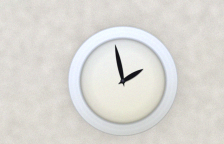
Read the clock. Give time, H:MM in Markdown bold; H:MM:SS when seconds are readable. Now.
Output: **1:58**
